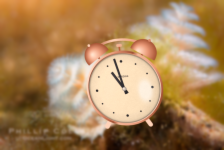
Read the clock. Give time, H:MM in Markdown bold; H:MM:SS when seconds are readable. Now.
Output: **10:58**
